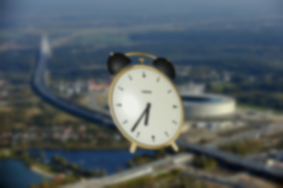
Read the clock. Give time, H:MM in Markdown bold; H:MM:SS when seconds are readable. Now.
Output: **6:37**
